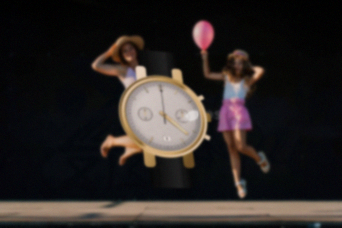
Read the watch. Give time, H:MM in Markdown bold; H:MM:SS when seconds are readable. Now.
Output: **4:22**
